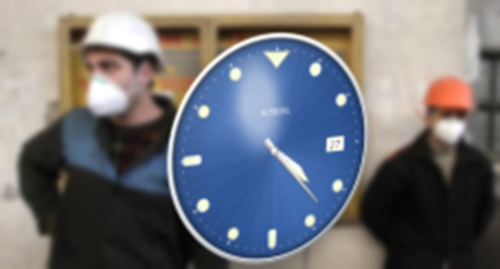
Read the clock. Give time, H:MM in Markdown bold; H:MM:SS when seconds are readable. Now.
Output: **4:23**
